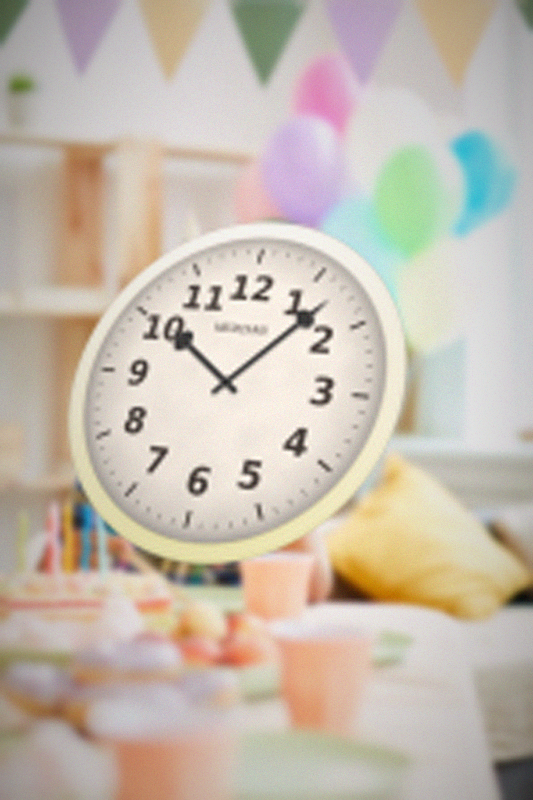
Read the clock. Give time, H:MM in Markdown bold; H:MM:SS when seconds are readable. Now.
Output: **10:07**
